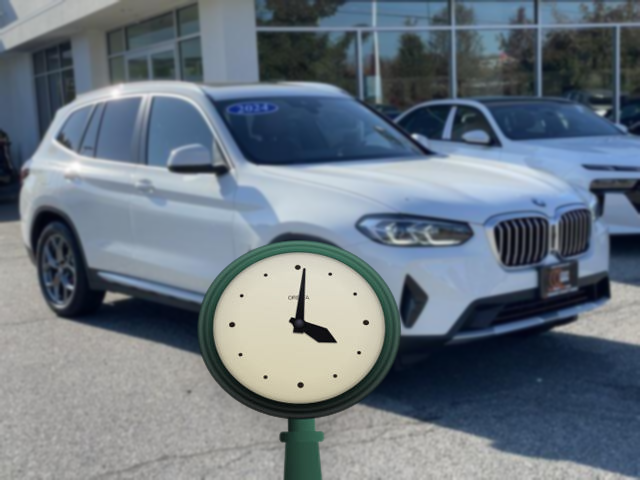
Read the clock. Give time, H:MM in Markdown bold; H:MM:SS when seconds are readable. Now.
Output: **4:01**
